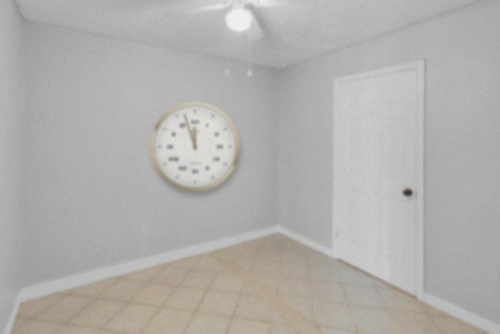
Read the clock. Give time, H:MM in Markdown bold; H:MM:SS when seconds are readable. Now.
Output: **11:57**
